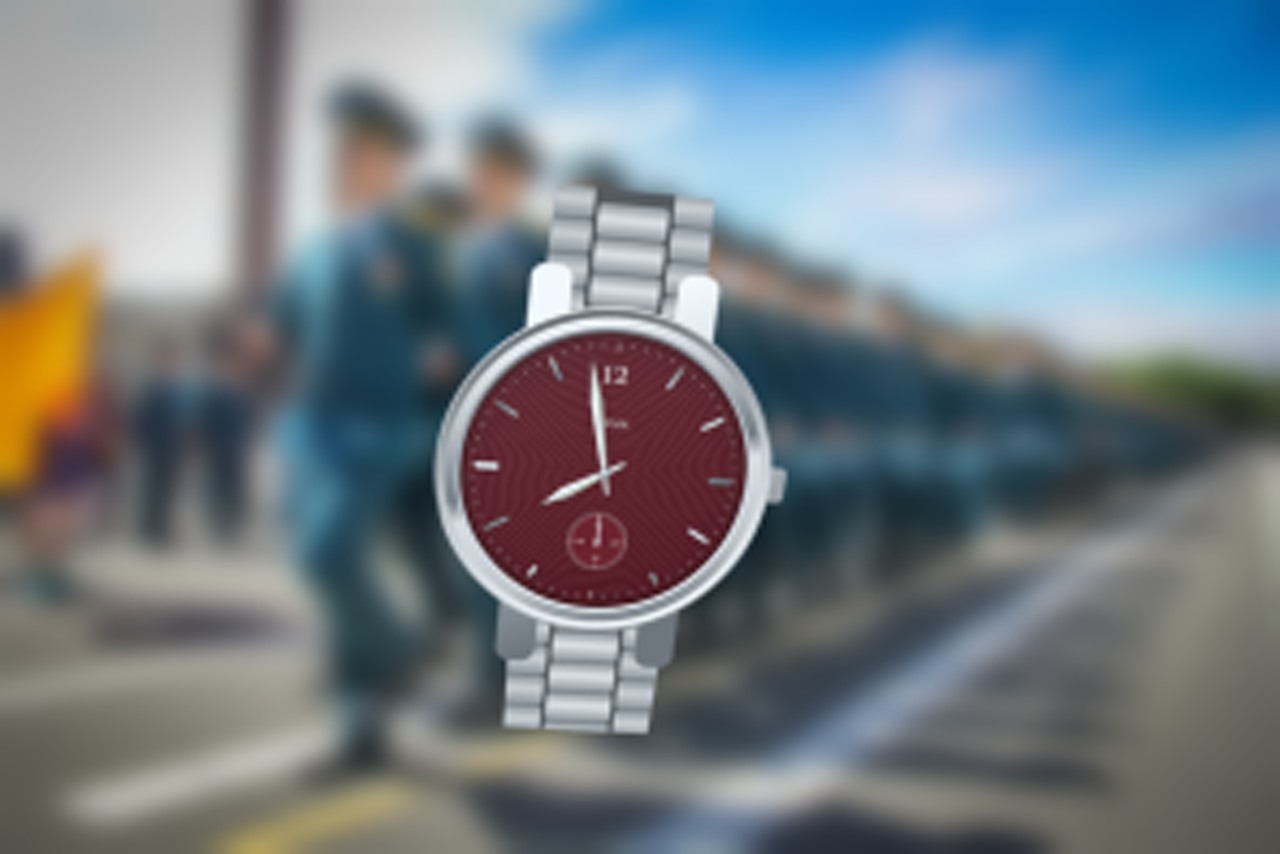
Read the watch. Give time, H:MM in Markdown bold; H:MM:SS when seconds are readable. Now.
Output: **7:58**
